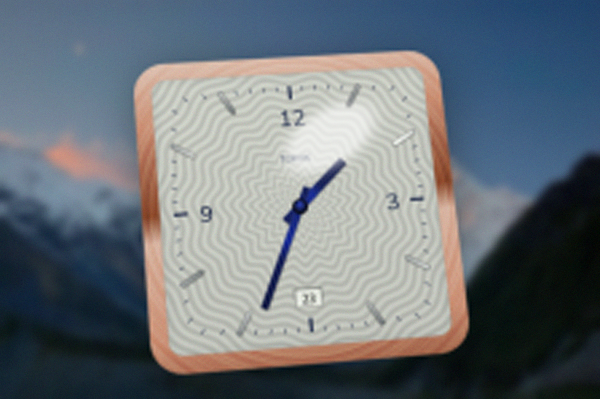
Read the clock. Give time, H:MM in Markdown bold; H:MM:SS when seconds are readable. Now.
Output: **1:34**
